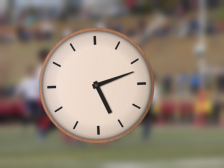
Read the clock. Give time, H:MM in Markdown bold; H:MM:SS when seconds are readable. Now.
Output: **5:12**
